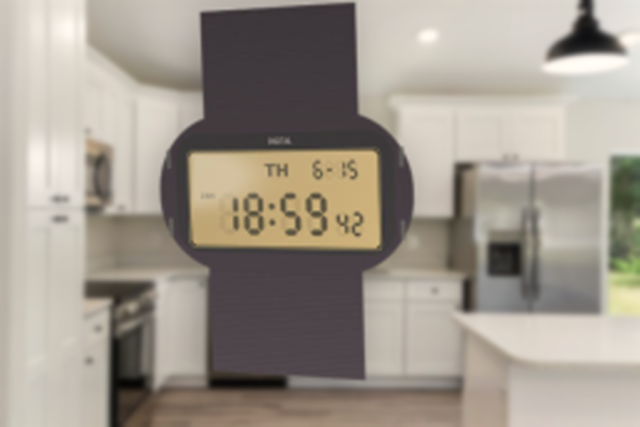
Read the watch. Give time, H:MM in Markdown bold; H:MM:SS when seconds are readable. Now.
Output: **18:59:42**
